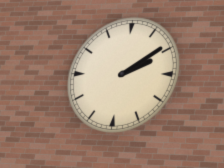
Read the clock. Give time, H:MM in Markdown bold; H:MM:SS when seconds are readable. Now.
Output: **2:09**
